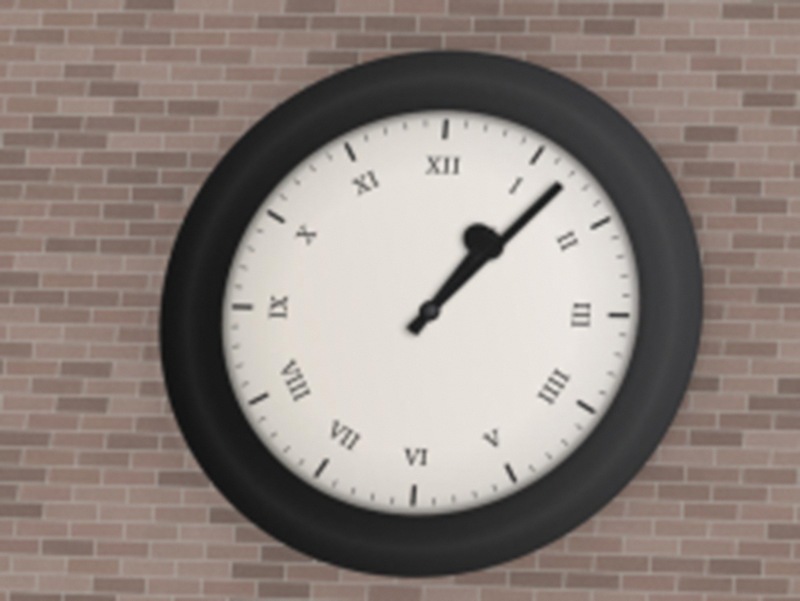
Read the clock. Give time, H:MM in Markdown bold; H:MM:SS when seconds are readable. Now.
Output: **1:07**
